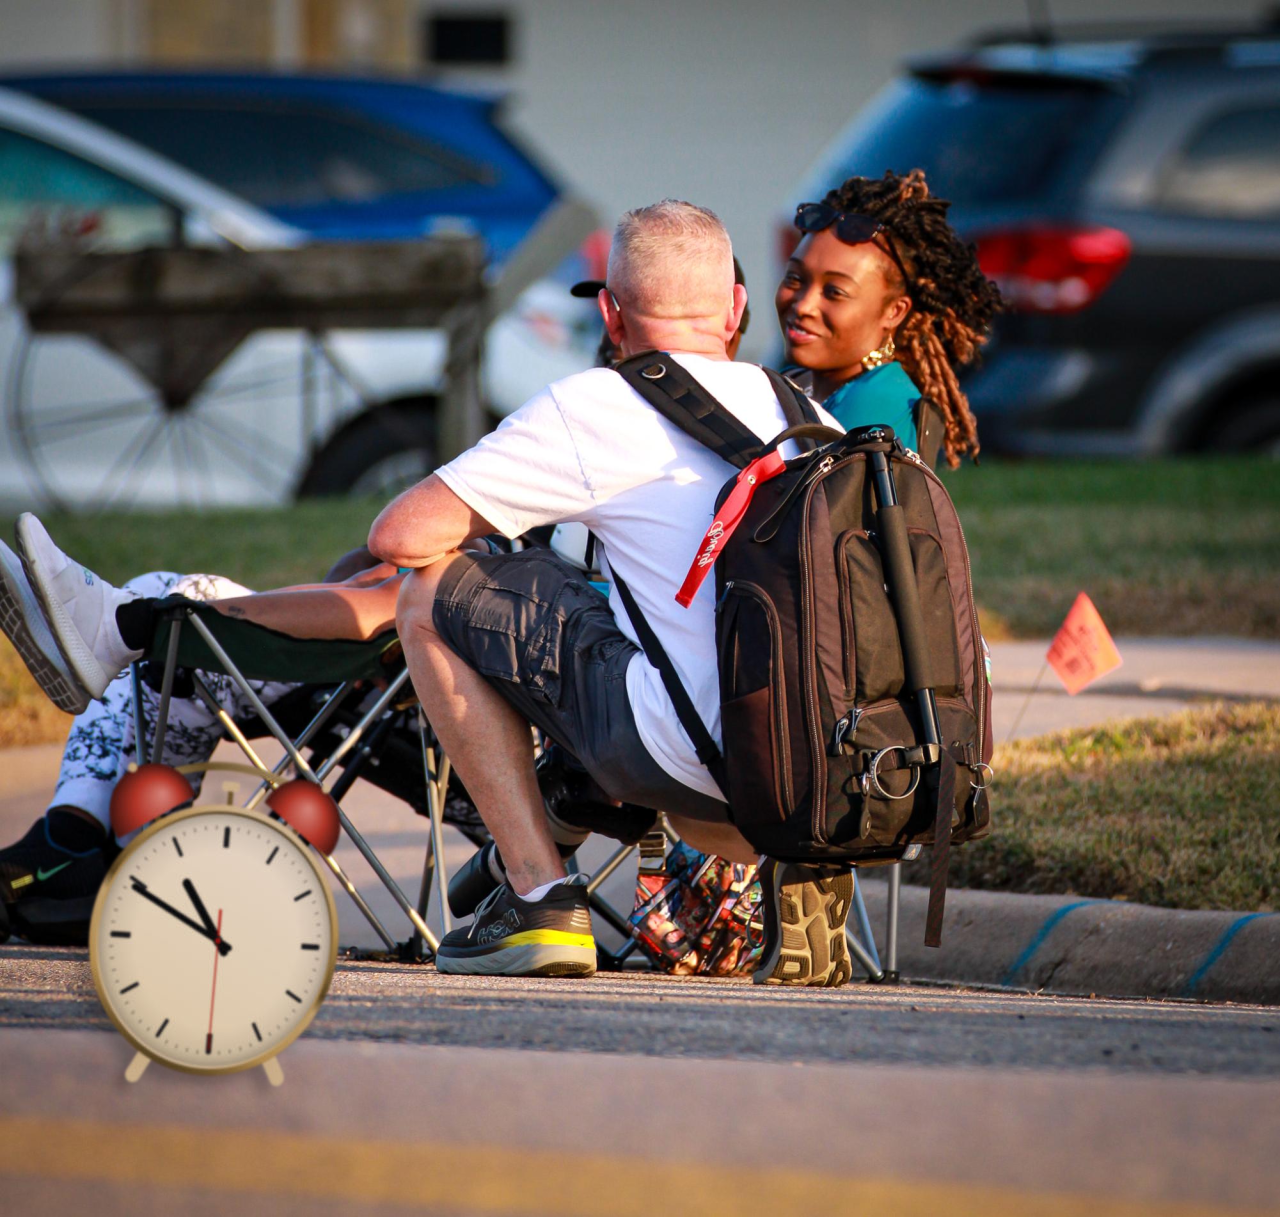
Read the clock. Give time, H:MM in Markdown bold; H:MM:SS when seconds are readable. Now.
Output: **10:49:30**
